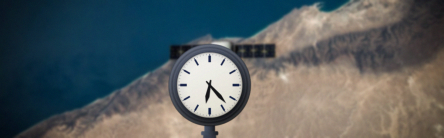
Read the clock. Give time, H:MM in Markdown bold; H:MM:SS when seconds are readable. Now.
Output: **6:23**
